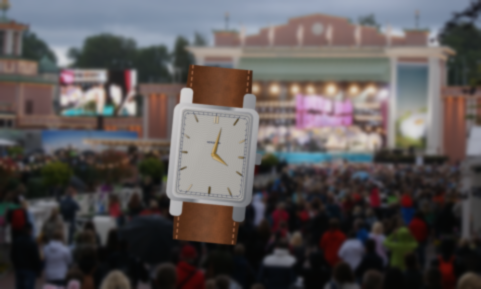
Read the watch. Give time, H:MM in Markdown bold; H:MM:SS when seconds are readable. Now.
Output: **4:02**
